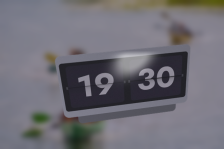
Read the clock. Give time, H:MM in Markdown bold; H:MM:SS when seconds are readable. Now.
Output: **19:30**
